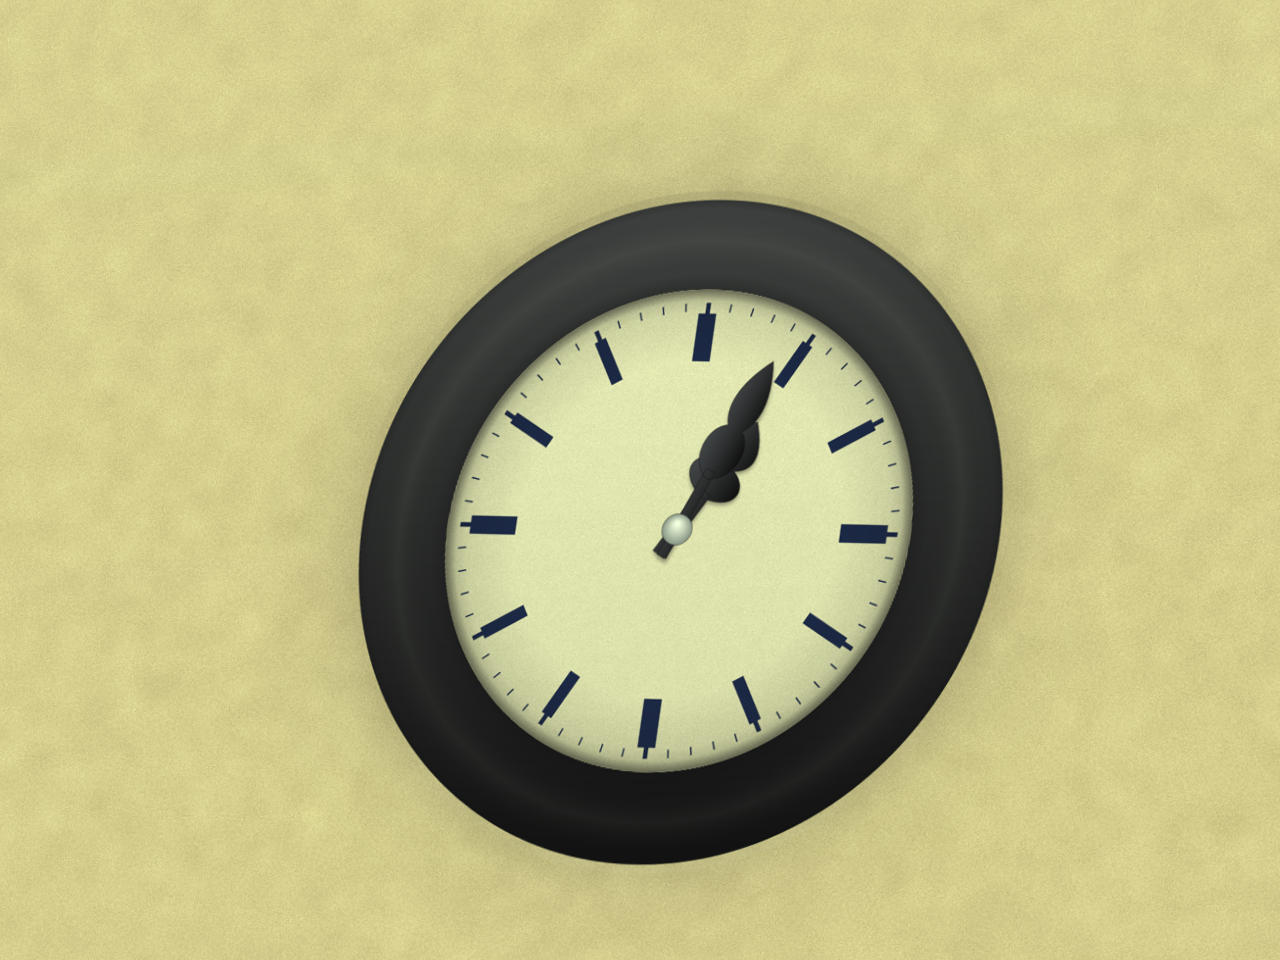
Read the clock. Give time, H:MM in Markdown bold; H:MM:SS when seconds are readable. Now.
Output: **1:04**
